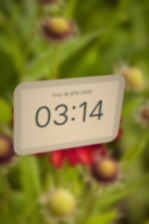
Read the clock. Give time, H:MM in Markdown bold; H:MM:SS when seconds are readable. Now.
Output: **3:14**
